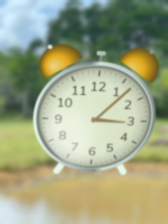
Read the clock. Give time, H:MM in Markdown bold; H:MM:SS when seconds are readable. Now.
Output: **3:07**
